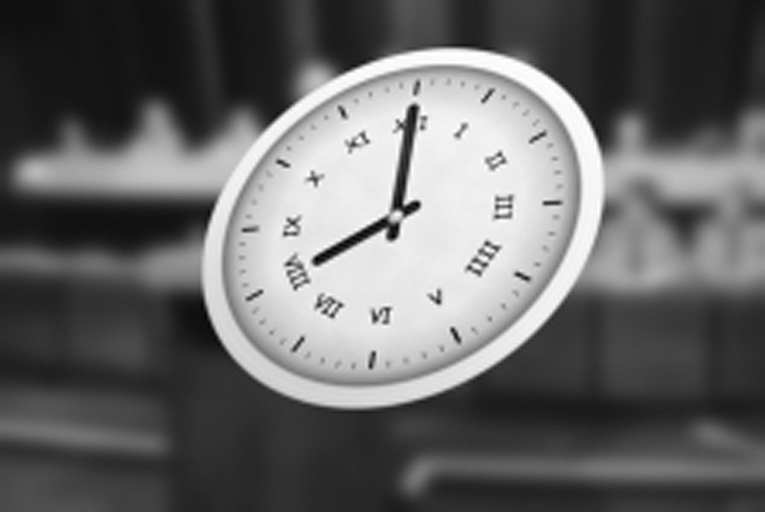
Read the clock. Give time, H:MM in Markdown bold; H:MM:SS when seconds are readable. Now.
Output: **8:00**
